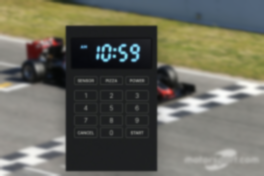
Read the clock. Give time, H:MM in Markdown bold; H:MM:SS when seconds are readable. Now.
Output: **10:59**
